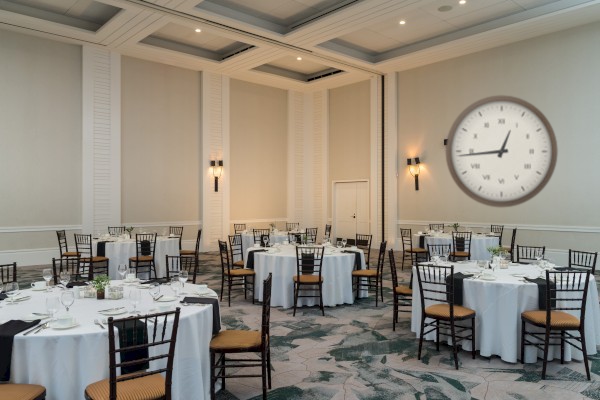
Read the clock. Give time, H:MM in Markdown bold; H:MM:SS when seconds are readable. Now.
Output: **12:44**
